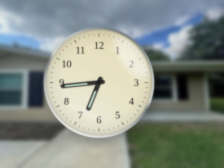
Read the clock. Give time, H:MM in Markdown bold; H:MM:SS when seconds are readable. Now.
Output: **6:44**
